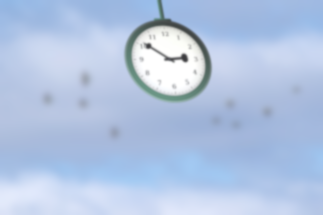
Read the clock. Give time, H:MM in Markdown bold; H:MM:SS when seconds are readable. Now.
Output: **2:51**
